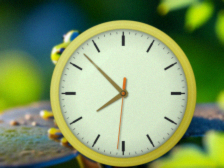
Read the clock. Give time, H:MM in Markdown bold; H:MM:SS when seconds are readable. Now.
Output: **7:52:31**
